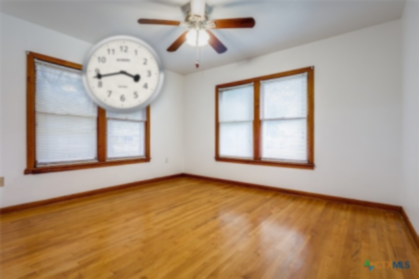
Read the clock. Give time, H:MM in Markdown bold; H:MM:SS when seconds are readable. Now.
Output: **3:43**
